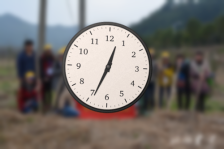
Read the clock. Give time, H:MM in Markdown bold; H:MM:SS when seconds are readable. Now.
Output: **12:34**
